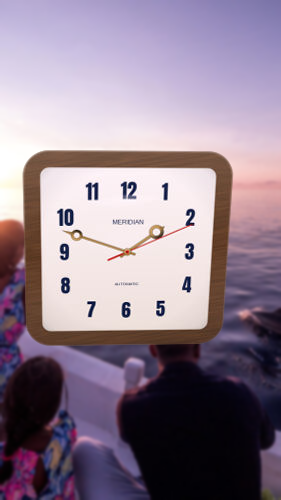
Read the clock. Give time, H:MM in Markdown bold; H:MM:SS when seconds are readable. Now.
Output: **1:48:11**
